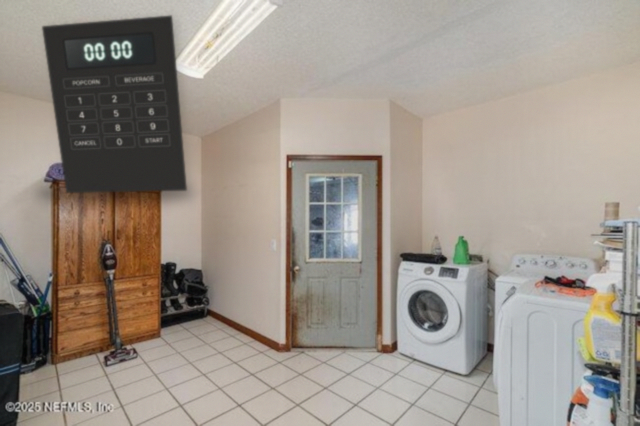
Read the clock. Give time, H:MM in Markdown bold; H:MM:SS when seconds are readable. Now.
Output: **0:00**
